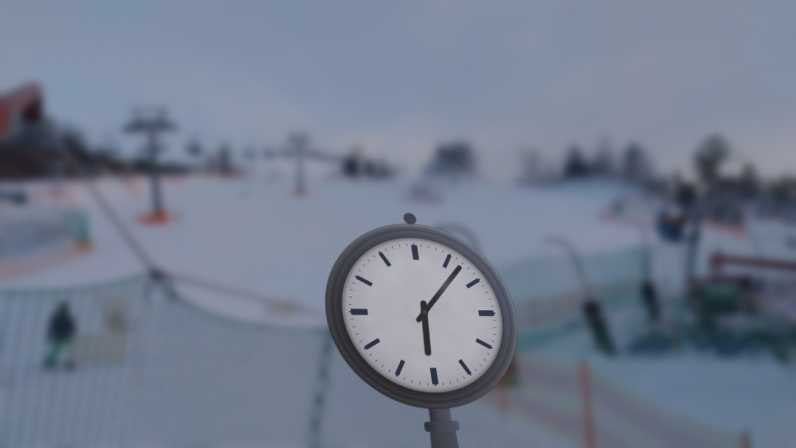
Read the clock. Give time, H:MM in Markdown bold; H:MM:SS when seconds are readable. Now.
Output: **6:07**
